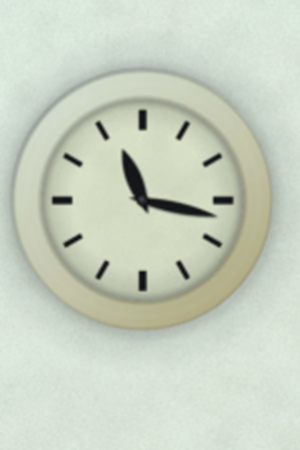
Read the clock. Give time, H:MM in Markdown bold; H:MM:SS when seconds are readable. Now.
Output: **11:17**
